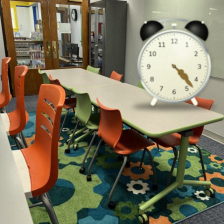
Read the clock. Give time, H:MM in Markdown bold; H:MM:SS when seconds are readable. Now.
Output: **4:23**
